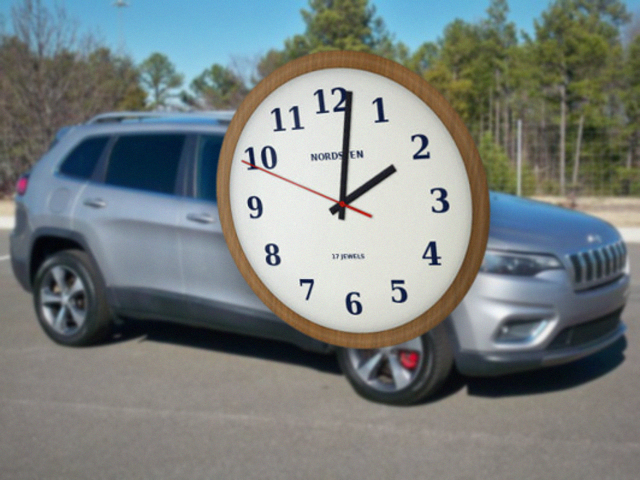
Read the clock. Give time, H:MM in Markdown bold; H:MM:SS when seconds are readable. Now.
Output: **2:01:49**
